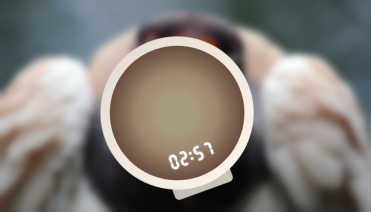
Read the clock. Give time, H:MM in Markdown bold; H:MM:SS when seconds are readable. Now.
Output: **2:57**
